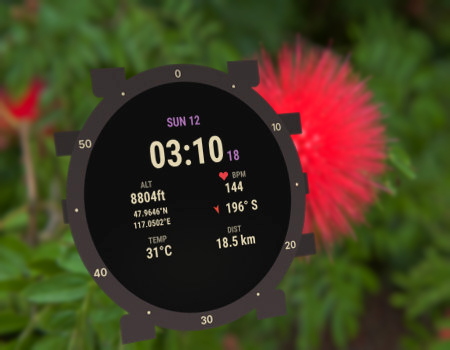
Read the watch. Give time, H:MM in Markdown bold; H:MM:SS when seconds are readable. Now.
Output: **3:10:18**
